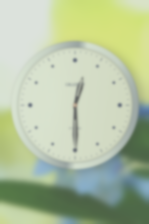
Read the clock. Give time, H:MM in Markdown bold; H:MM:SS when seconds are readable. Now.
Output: **12:30**
